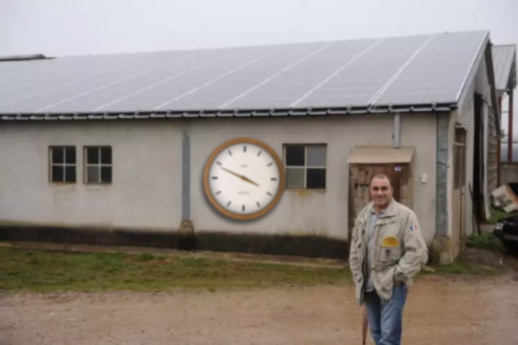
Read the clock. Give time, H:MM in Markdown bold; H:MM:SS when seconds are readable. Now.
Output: **3:49**
